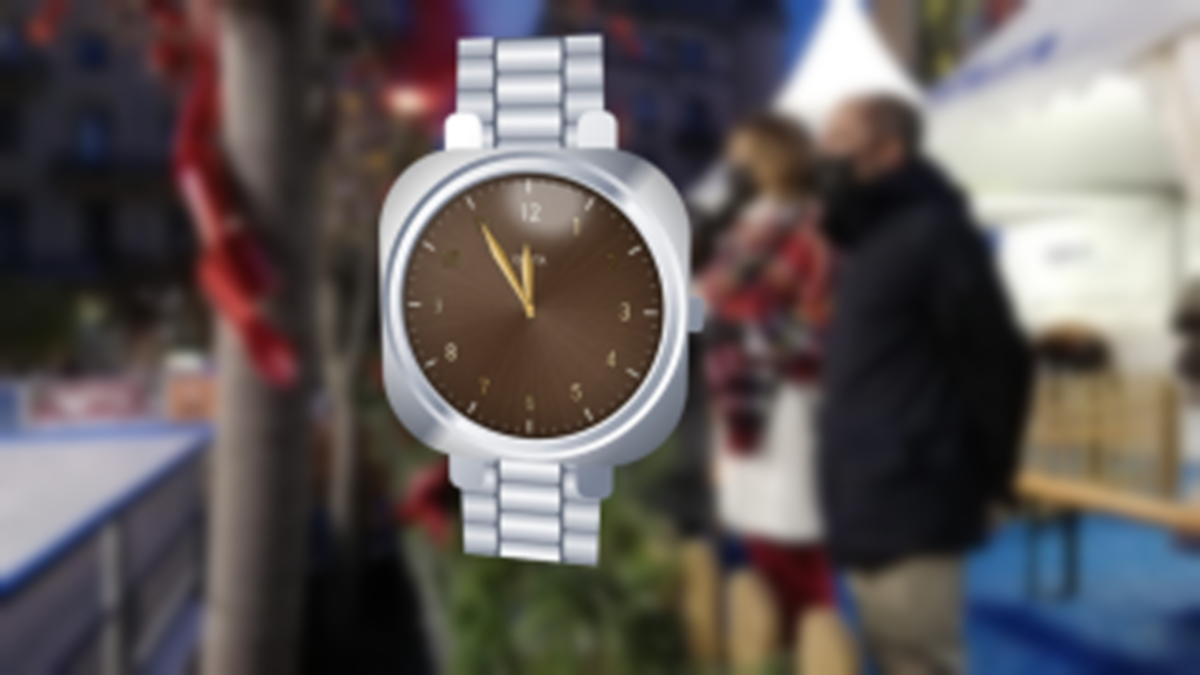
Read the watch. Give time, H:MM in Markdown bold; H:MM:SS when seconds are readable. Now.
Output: **11:55**
